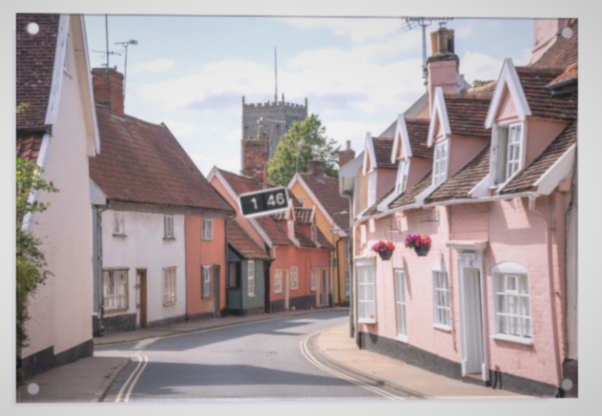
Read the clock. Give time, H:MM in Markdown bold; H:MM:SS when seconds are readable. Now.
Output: **1:46**
